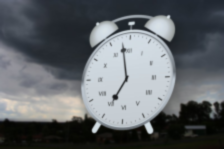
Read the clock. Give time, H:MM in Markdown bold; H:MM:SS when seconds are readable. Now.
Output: **6:58**
